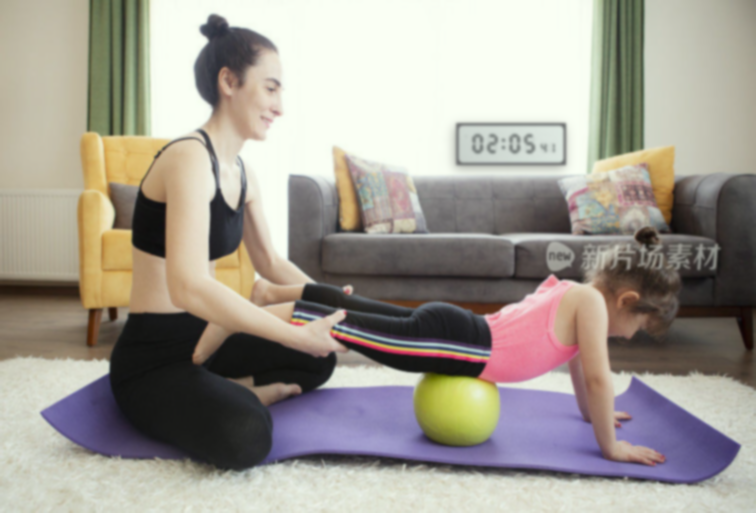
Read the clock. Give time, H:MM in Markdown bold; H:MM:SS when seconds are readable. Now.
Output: **2:05**
